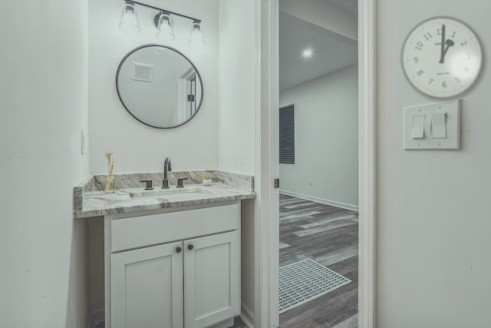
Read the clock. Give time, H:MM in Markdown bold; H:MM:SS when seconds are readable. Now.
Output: **1:01**
